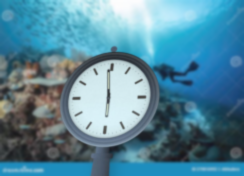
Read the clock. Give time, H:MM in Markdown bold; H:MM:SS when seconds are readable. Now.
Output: **5:59**
